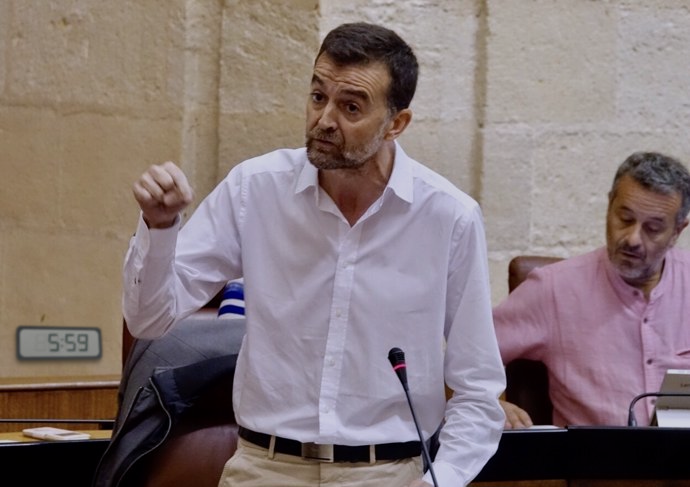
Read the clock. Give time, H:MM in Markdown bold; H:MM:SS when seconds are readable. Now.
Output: **5:59**
